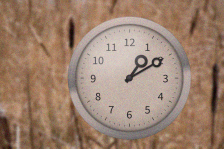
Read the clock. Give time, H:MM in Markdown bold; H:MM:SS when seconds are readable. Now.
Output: **1:10**
